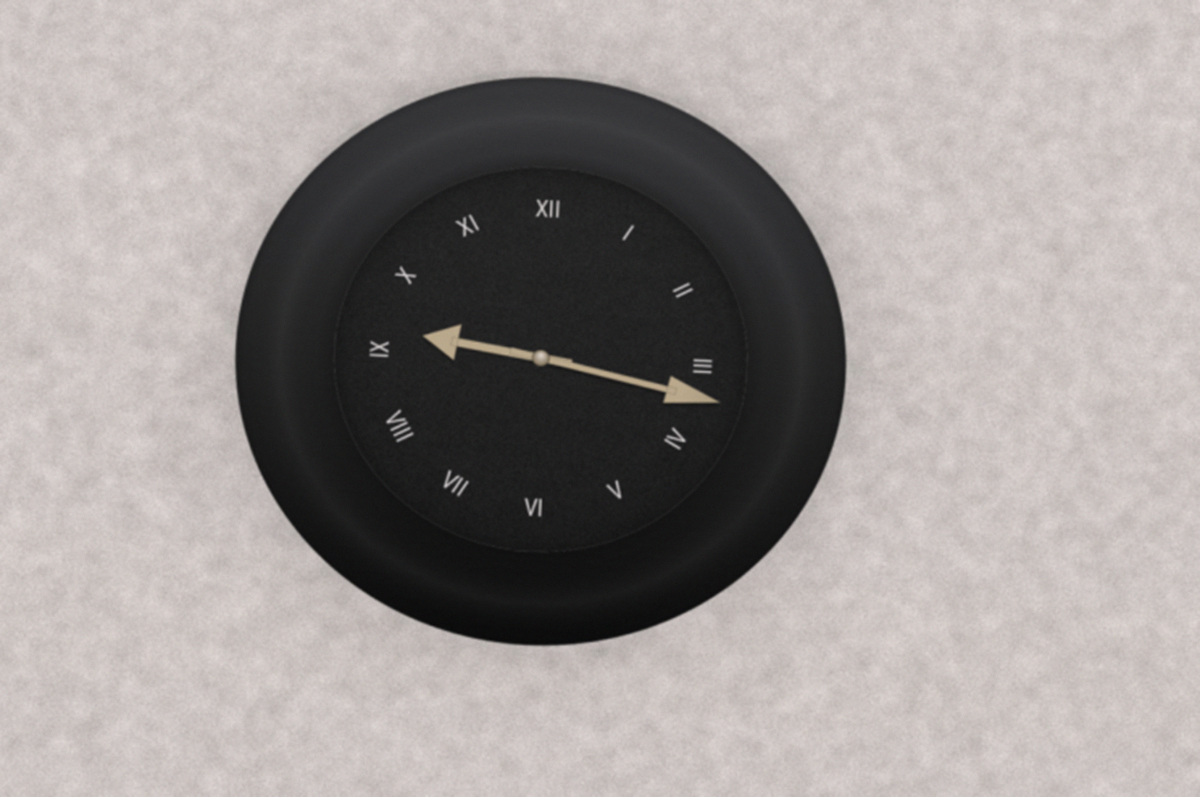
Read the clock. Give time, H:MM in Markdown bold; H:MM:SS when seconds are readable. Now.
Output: **9:17**
